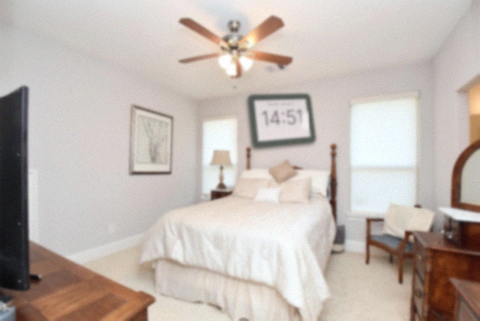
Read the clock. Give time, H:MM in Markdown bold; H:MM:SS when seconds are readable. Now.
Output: **14:51**
